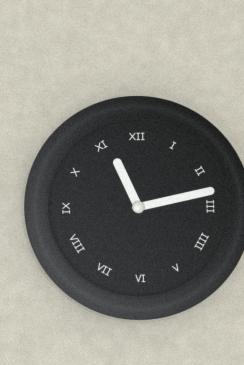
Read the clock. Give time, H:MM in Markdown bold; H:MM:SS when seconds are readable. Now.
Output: **11:13**
